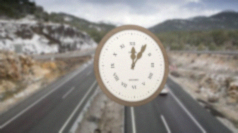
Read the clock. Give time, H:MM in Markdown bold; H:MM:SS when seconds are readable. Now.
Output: **12:06**
